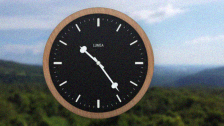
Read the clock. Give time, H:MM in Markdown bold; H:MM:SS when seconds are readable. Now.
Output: **10:24**
